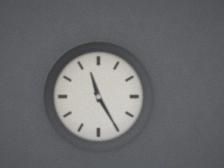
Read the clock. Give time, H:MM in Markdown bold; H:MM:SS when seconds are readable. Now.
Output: **11:25**
